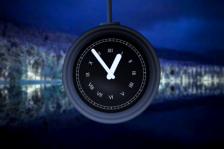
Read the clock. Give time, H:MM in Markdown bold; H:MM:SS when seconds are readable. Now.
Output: **12:54**
